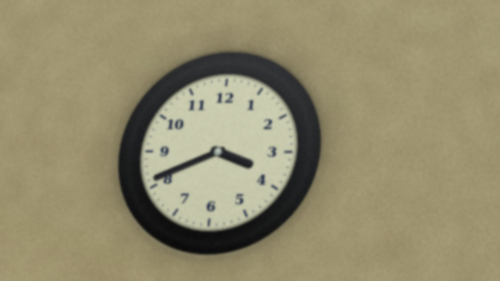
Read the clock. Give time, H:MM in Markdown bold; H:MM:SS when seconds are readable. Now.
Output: **3:41**
